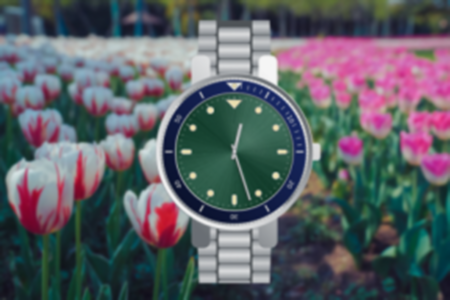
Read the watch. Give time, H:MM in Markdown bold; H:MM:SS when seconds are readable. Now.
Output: **12:27**
